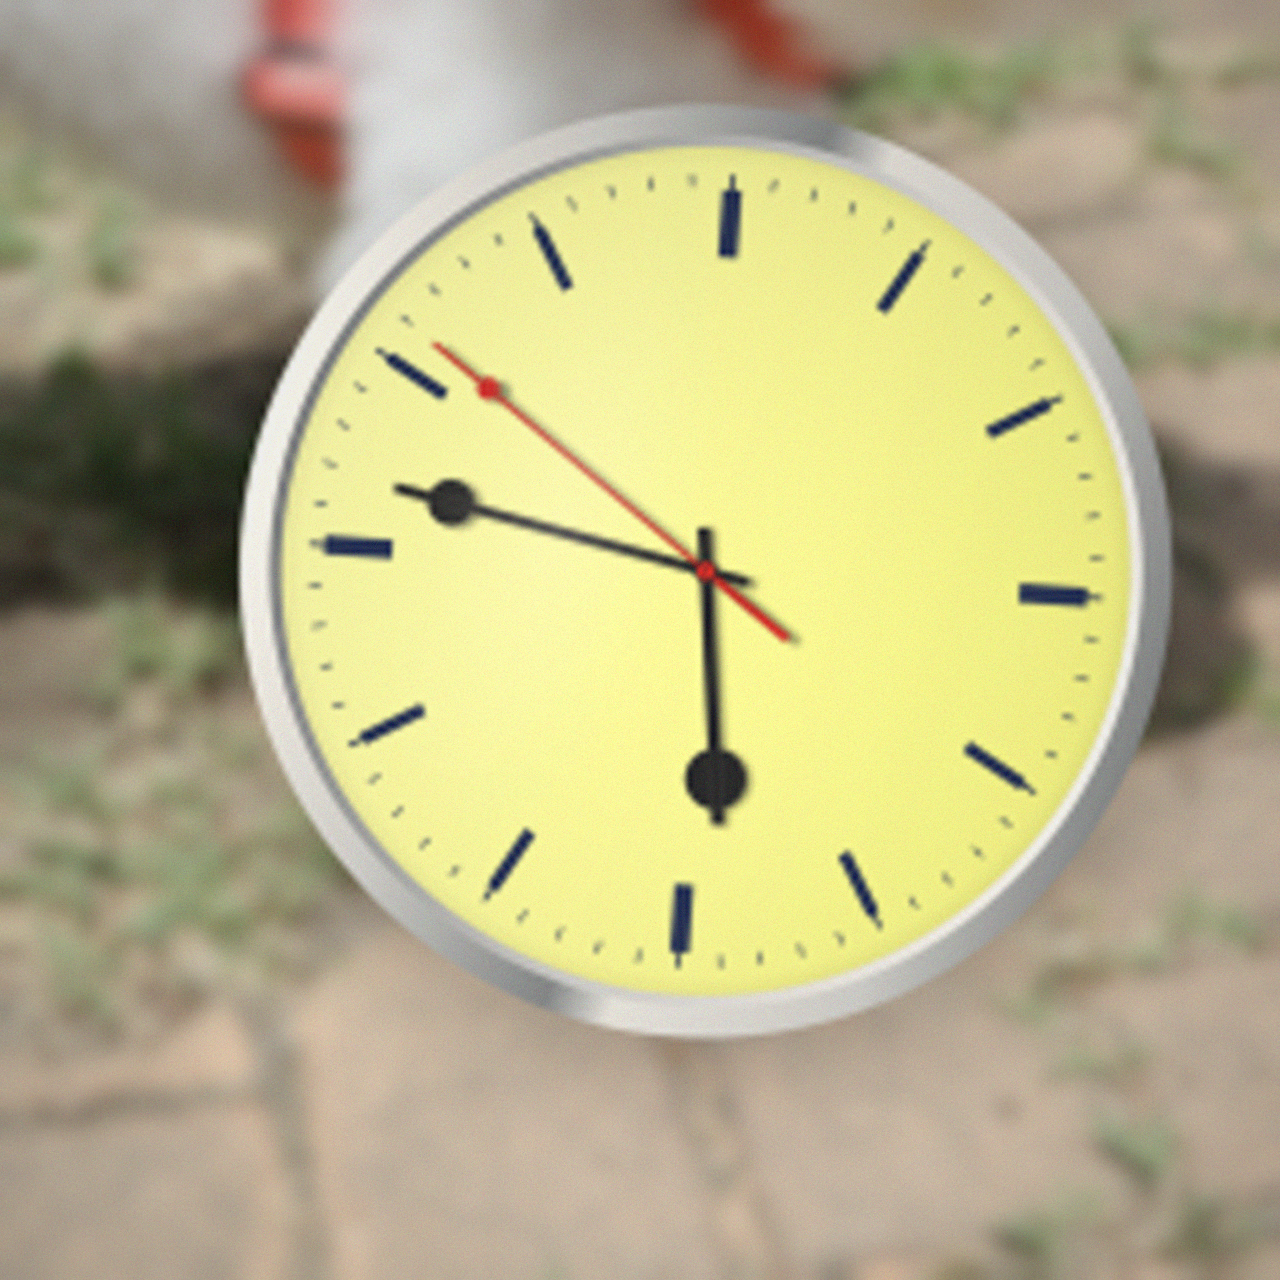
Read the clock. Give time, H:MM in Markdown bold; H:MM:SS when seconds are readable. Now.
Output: **5:46:51**
